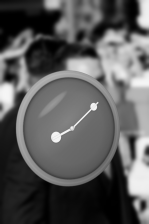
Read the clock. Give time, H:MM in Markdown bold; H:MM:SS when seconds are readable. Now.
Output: **8:08**
